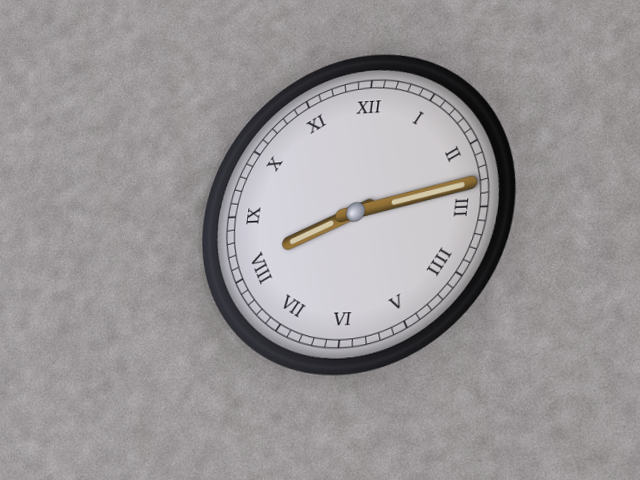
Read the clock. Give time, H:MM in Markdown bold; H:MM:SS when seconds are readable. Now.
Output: **8:13**
